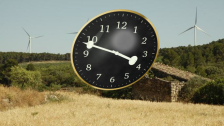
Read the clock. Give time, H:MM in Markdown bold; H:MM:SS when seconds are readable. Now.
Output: **3:48**
